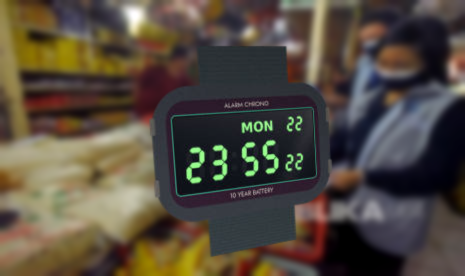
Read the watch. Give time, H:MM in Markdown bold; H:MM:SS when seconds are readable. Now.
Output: **23:55:22**
